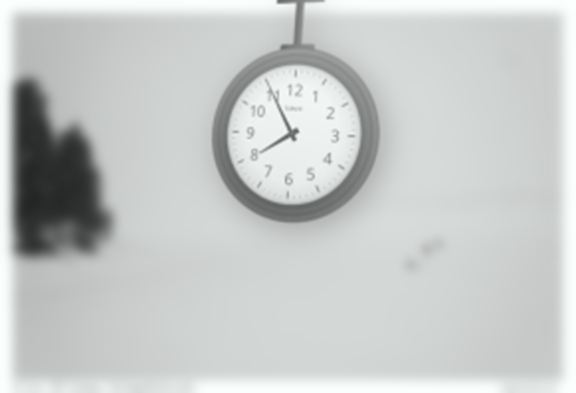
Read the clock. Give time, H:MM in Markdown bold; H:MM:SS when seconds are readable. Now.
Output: **7:55**
